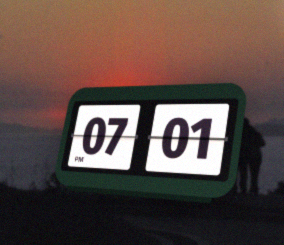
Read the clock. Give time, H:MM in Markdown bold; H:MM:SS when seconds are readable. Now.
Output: **7:01**
